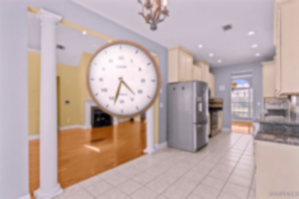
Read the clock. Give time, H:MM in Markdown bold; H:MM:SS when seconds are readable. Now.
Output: **4:33**
